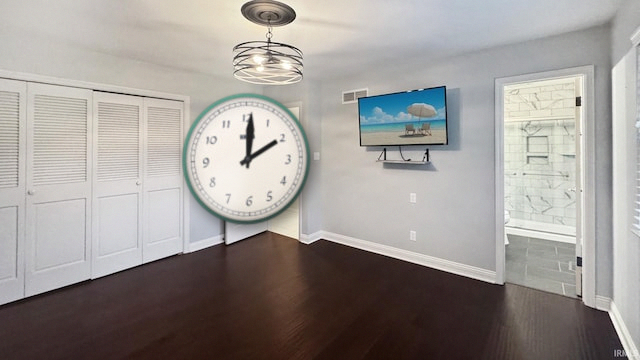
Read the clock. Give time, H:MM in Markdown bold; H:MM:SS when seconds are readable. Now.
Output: **2:01**
